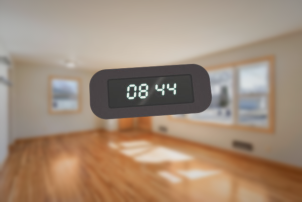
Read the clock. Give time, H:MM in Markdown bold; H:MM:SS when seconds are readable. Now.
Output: **8:44**
